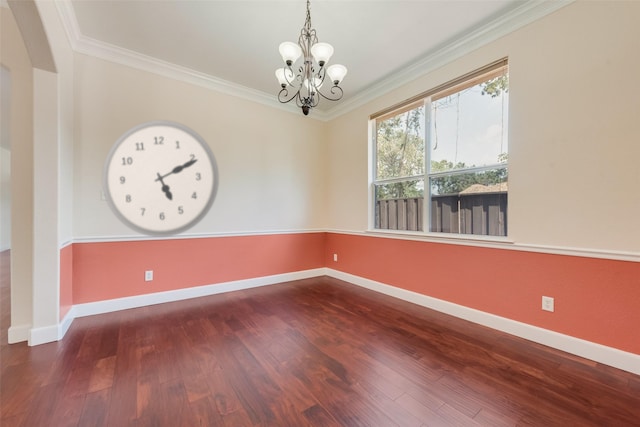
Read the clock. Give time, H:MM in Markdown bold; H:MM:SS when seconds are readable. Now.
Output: **5:11**
